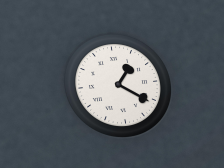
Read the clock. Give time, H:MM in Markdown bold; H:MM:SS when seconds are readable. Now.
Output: **1:21**
